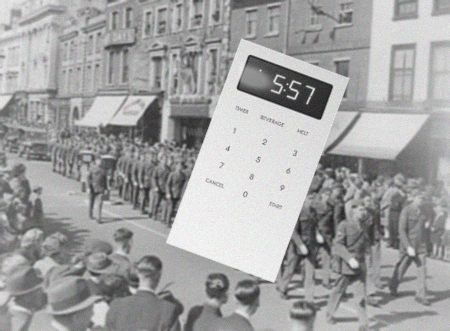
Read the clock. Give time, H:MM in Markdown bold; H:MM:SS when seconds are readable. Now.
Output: **5:57**
